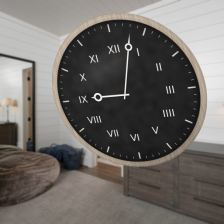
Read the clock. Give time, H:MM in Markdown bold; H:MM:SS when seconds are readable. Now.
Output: **9:03**
